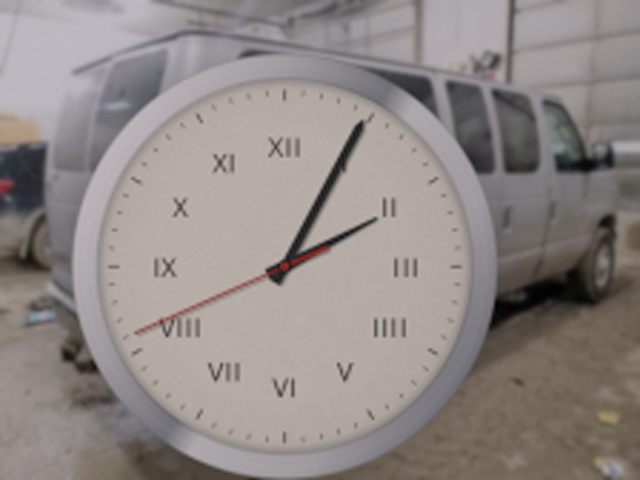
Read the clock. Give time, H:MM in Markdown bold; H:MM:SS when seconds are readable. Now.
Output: **2:04:41**
